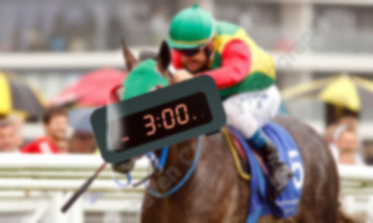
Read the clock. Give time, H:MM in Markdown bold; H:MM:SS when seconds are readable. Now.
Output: **3:00**
